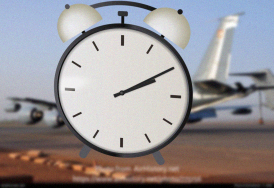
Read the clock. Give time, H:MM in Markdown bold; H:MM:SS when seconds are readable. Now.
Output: **2:10**
